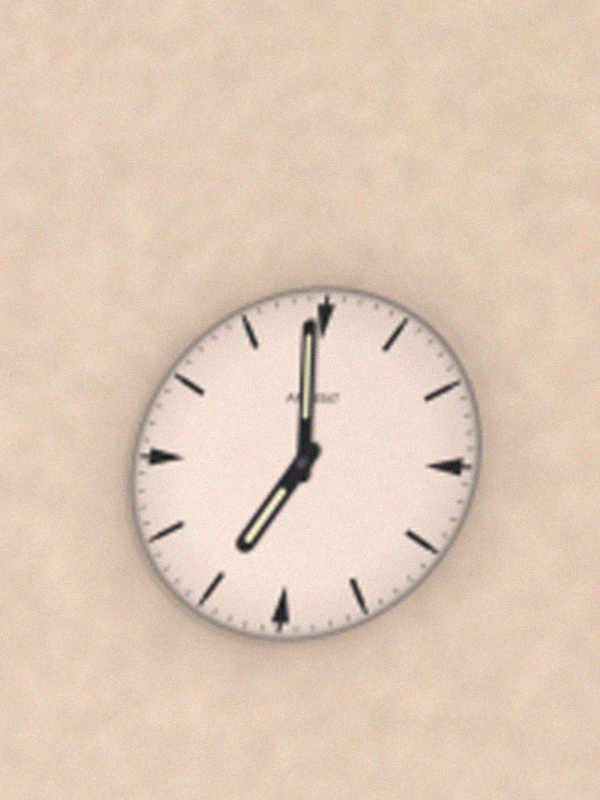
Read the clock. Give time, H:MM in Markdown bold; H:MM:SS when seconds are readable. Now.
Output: **6:59**
